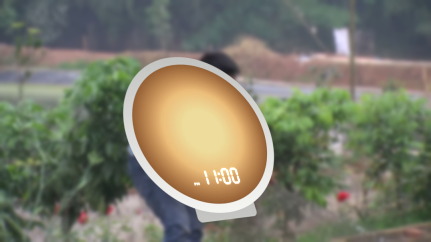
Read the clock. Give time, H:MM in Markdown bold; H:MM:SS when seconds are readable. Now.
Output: **11:00**
